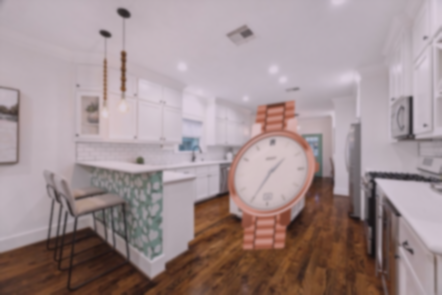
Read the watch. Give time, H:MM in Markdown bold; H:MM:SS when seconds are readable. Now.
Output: **1:35**
